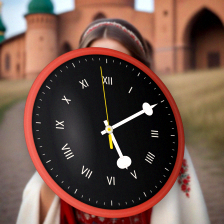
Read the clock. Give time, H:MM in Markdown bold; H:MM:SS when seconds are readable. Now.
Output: **5:09:59**
